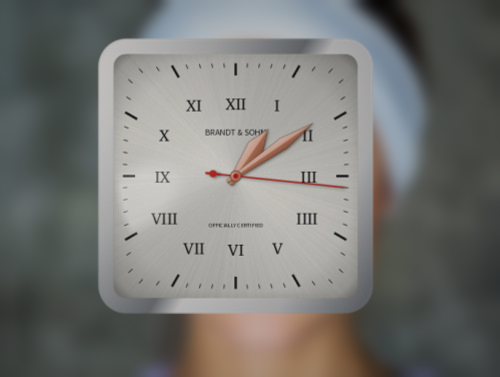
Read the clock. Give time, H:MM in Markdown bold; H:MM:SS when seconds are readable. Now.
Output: **1:09:16**
